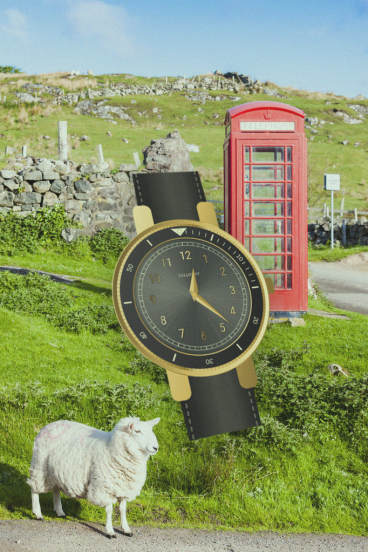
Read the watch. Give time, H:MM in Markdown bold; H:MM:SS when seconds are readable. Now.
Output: **12:23**
